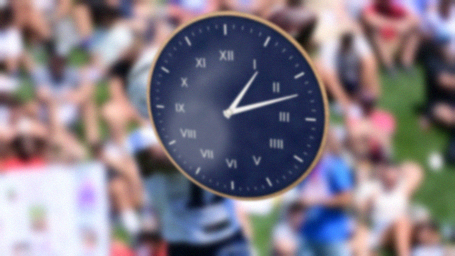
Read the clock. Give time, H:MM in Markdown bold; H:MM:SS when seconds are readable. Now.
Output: **1:12**
